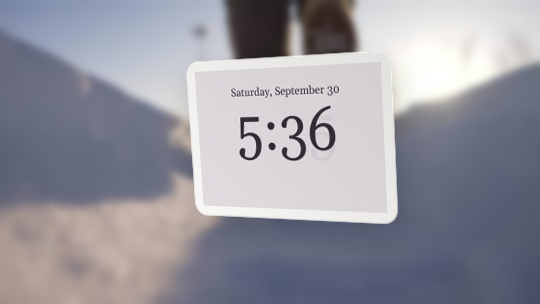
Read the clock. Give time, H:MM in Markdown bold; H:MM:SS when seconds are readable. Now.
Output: **5:36**
